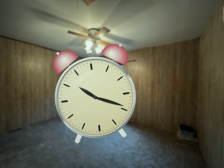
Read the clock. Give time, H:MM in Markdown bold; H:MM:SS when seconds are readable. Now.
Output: **10:19**
